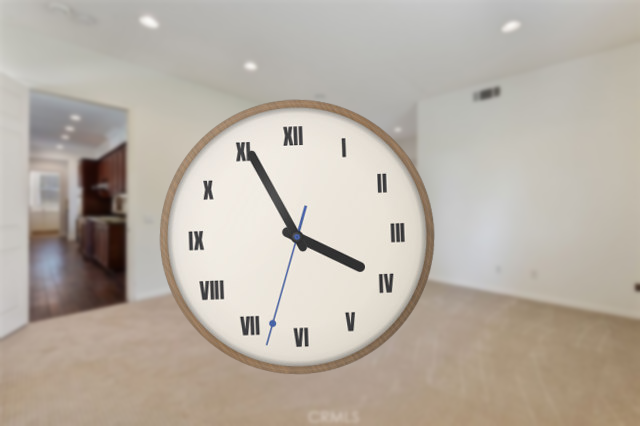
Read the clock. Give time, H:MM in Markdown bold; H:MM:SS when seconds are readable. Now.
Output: **3:55:33**
